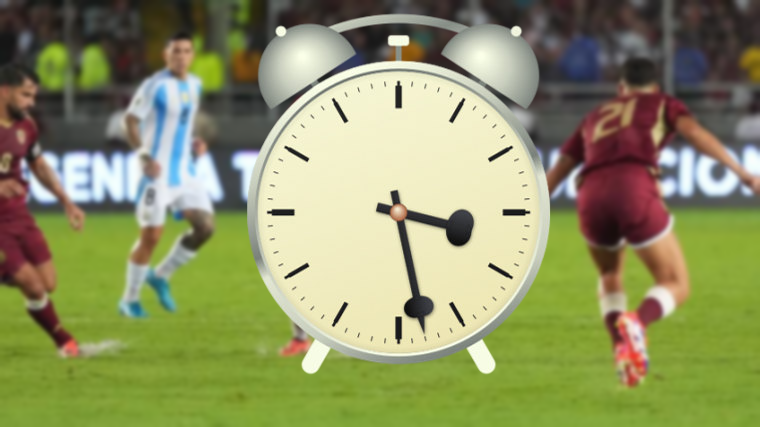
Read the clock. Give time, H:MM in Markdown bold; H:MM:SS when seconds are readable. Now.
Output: **3:28**
